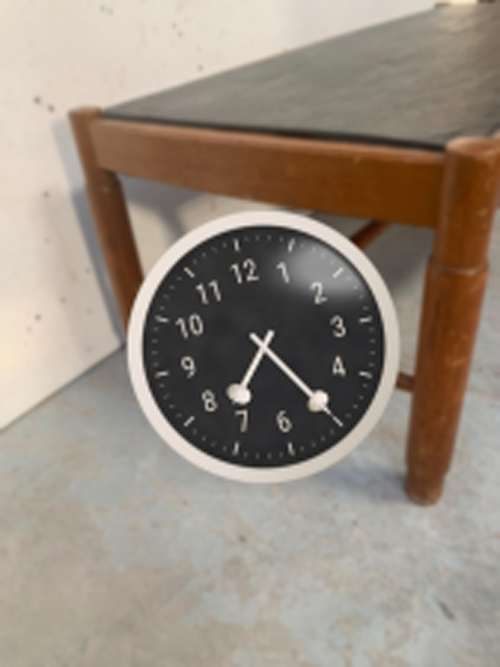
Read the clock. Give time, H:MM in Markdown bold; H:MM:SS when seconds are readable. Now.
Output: **7:25**
